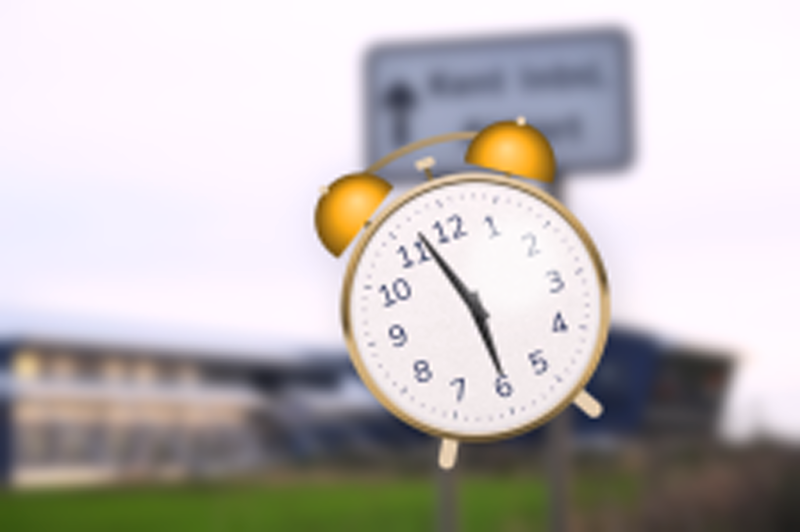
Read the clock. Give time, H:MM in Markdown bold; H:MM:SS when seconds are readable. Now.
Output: **5:57**
